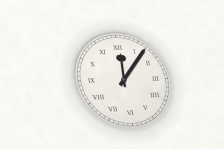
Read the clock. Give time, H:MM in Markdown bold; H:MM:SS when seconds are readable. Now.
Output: **12:07**
